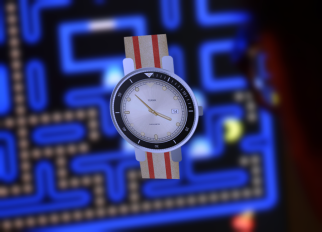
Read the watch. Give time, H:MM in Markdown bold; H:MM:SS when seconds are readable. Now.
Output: **3:53**
